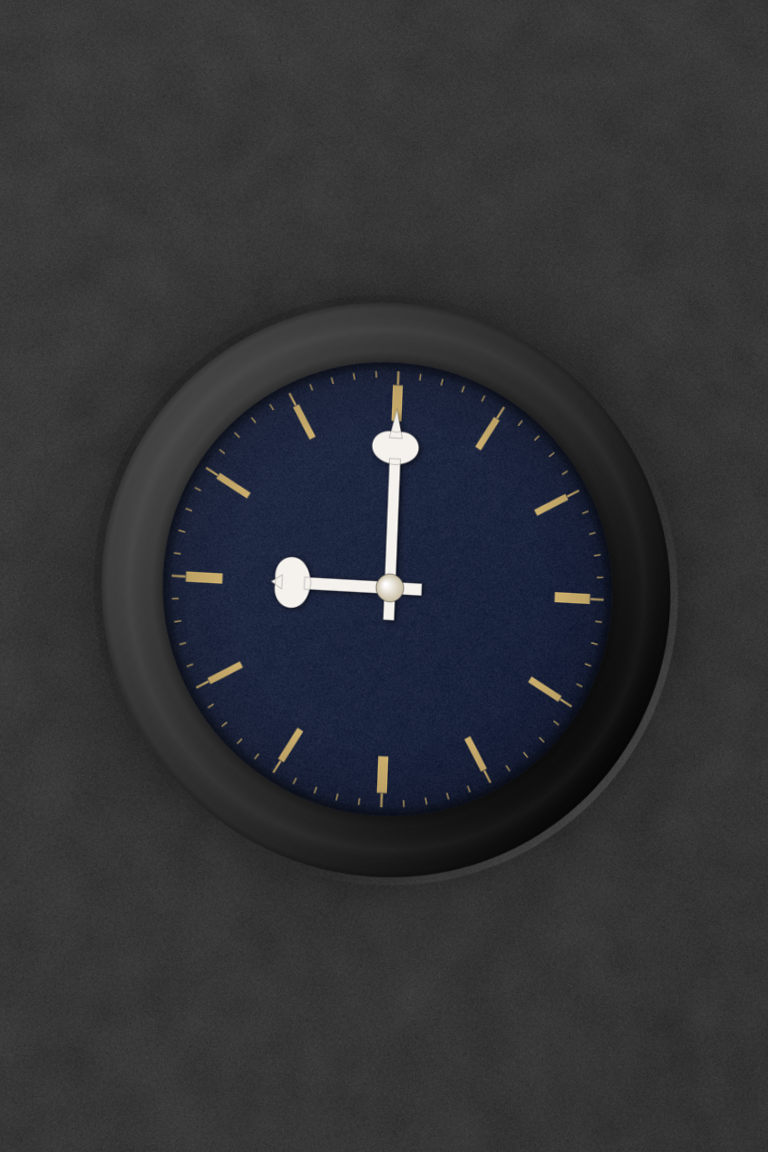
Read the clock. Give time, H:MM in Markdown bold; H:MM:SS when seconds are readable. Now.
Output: **9:00**
